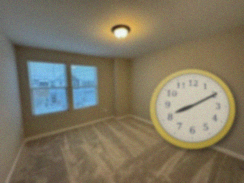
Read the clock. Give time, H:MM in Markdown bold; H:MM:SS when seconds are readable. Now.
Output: **8:10**
